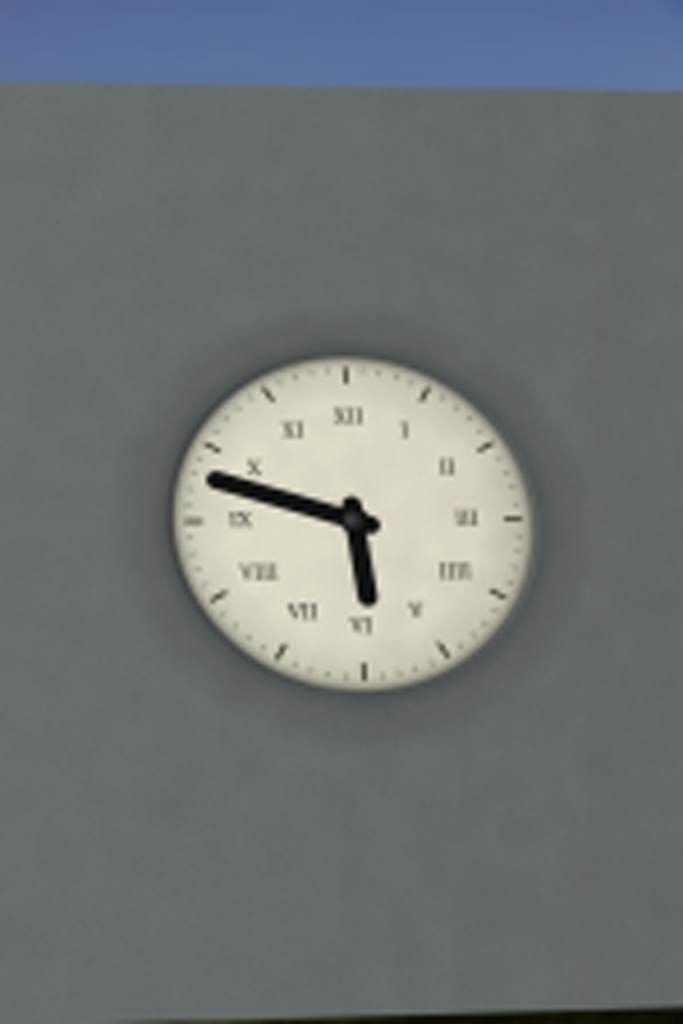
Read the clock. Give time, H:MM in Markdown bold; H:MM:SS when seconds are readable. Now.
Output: **5:48**
